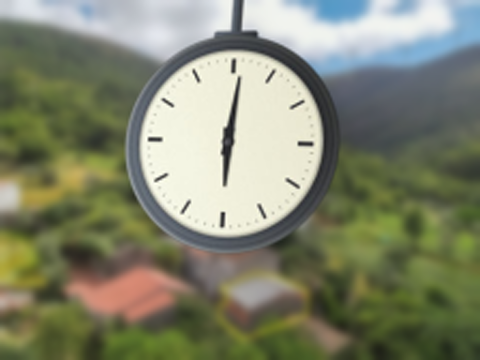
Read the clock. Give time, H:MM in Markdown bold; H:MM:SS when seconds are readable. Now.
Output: **6:01**
